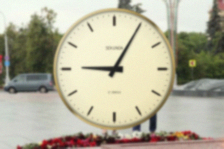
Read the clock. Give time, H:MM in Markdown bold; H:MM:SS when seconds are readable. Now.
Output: **9:05**
